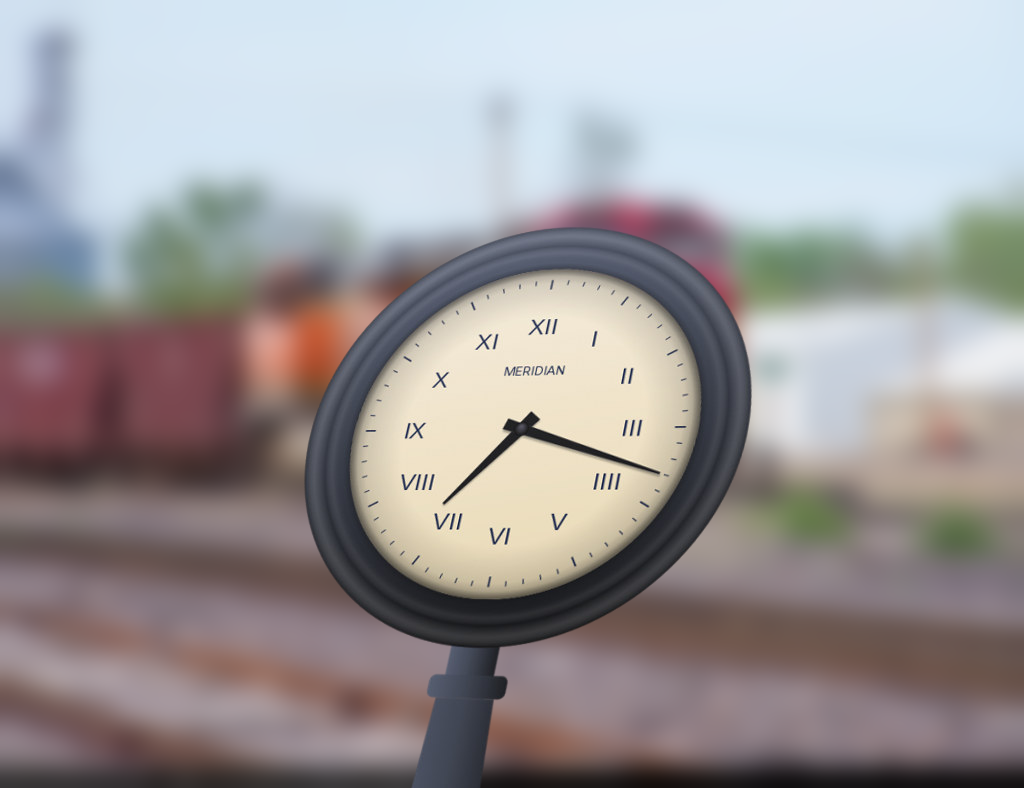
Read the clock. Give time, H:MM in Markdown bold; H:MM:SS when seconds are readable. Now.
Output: **7:18**
